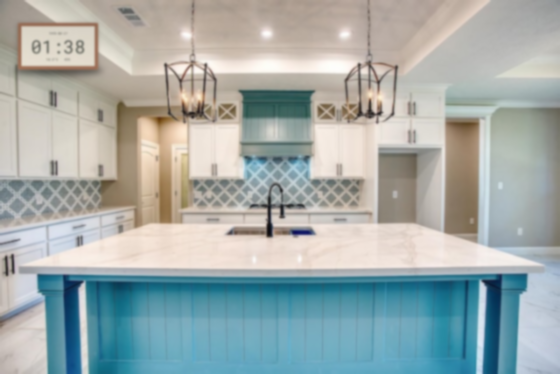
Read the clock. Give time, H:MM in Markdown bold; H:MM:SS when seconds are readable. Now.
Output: **1:38**
